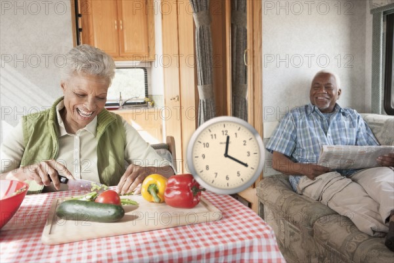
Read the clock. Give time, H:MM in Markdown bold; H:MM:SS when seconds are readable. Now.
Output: **12:20**
